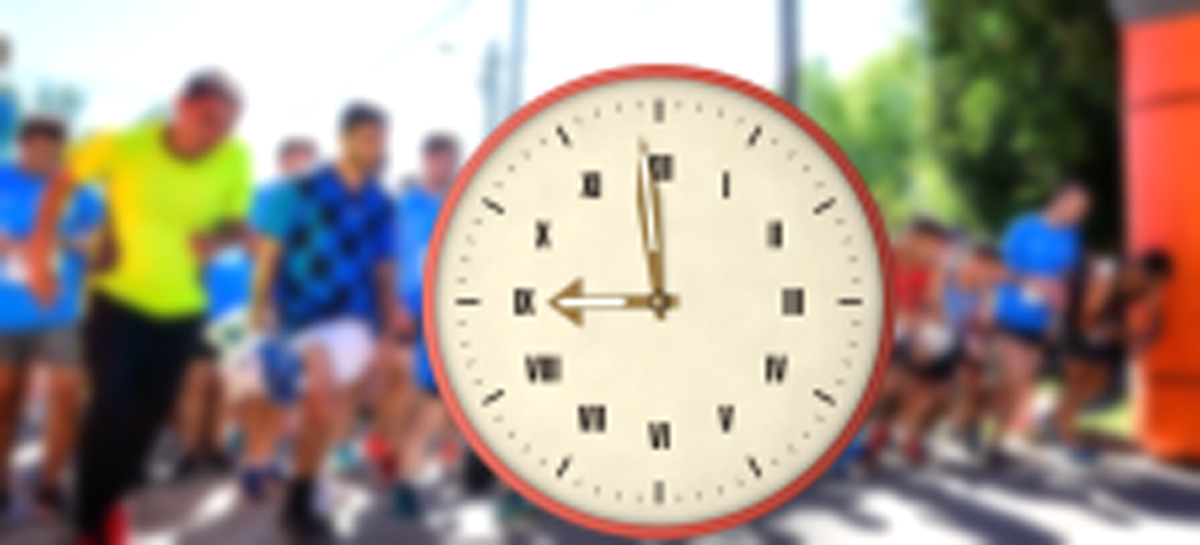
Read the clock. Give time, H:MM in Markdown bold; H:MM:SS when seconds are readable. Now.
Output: **8:59**
